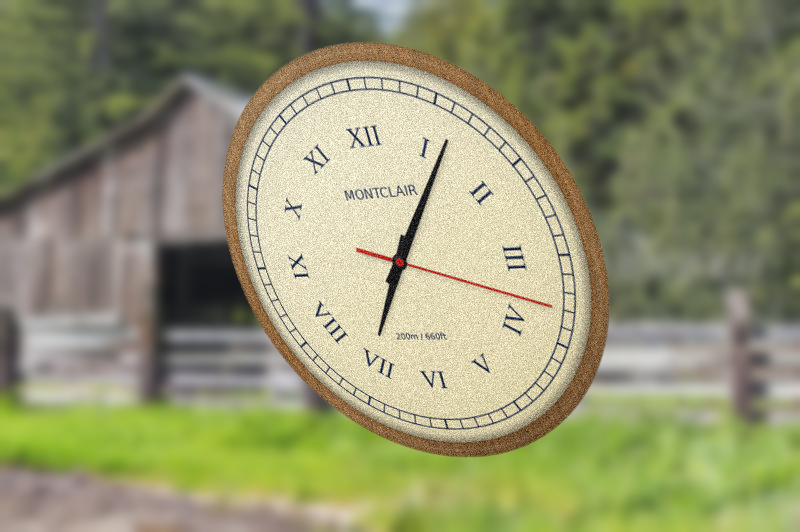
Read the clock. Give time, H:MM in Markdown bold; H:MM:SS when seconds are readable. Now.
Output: **7:06:18**
